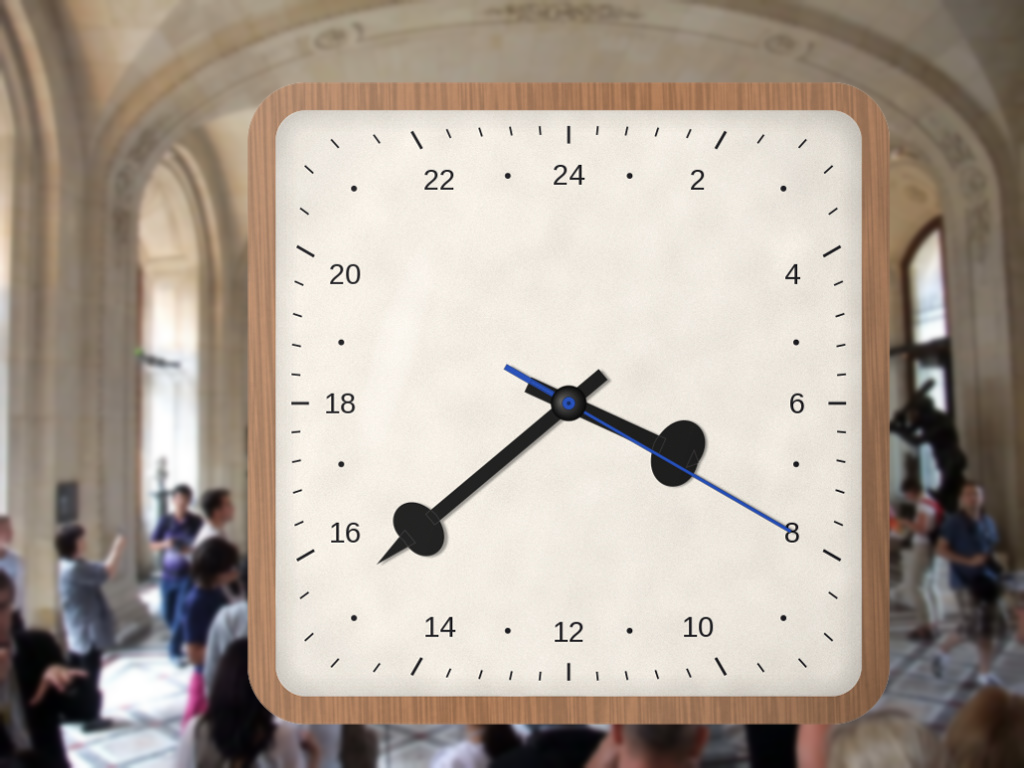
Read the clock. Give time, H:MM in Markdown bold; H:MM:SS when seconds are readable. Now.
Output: **7:38:20**
